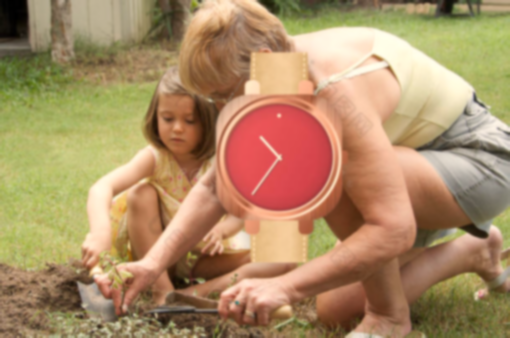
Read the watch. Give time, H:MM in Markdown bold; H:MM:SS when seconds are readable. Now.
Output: **10:36**
